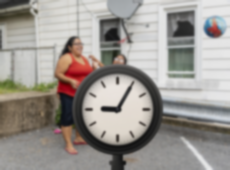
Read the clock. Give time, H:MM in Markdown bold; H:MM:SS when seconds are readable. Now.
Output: **9:05**
